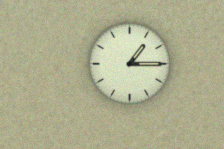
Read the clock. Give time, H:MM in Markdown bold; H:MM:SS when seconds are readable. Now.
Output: **1:15**
